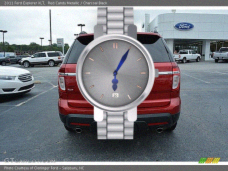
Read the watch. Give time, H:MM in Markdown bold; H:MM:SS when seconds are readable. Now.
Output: **6:05**
